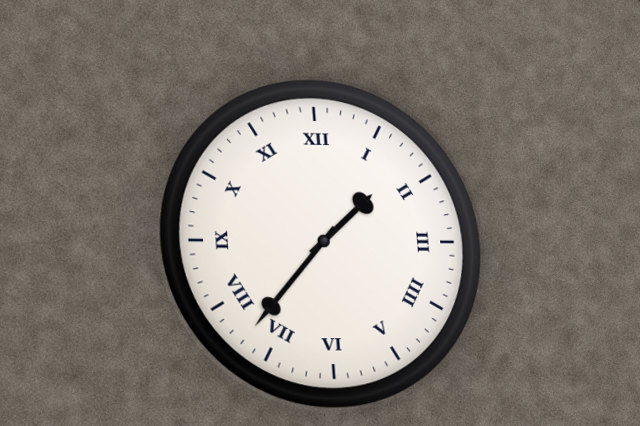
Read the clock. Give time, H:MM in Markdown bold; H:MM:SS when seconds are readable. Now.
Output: **1:37**
